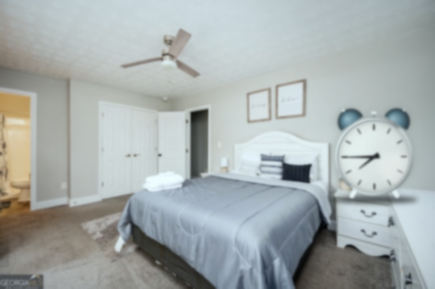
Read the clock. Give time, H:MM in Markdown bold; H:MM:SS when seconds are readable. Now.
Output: **7:45**
